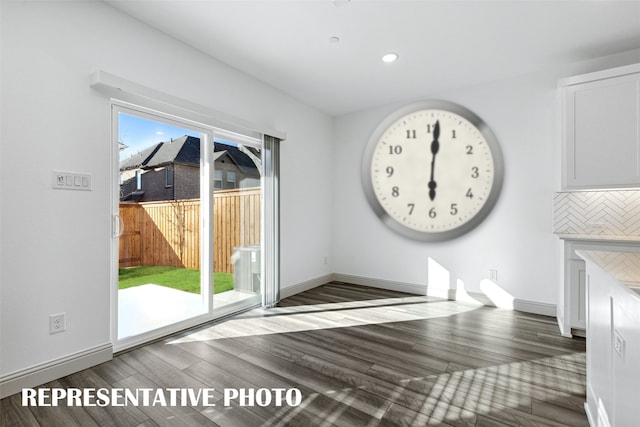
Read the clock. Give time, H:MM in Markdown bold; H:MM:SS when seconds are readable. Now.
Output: **6:01**
